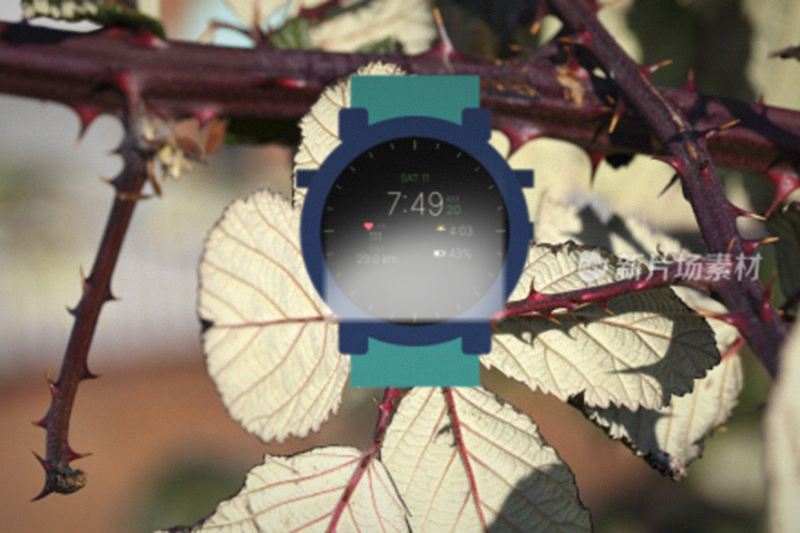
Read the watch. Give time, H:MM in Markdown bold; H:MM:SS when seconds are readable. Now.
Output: **7:49**
